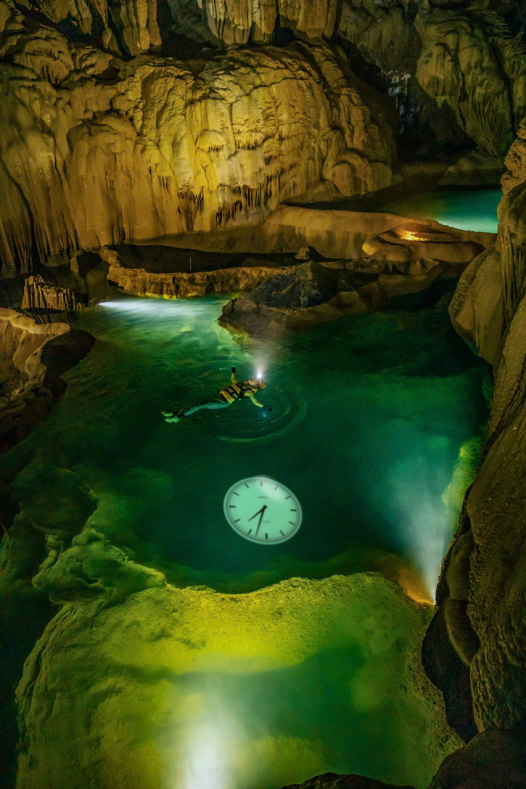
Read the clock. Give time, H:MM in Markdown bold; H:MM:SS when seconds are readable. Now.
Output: **7:33**
